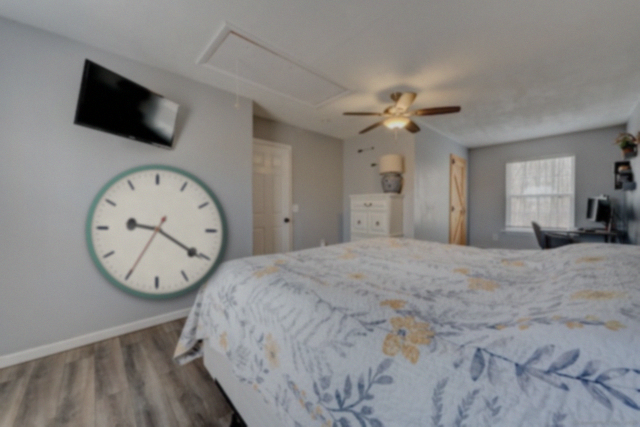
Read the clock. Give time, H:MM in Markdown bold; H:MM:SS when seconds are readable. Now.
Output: **9:20:35**
